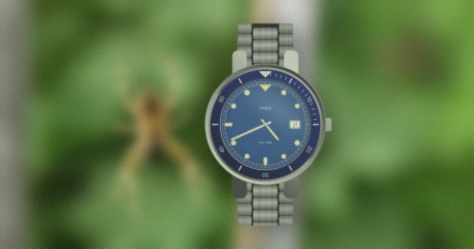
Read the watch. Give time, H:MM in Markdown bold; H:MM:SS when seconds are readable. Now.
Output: **4:41**
